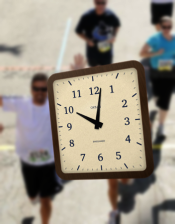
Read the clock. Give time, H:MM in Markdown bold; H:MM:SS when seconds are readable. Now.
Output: **10:02**
